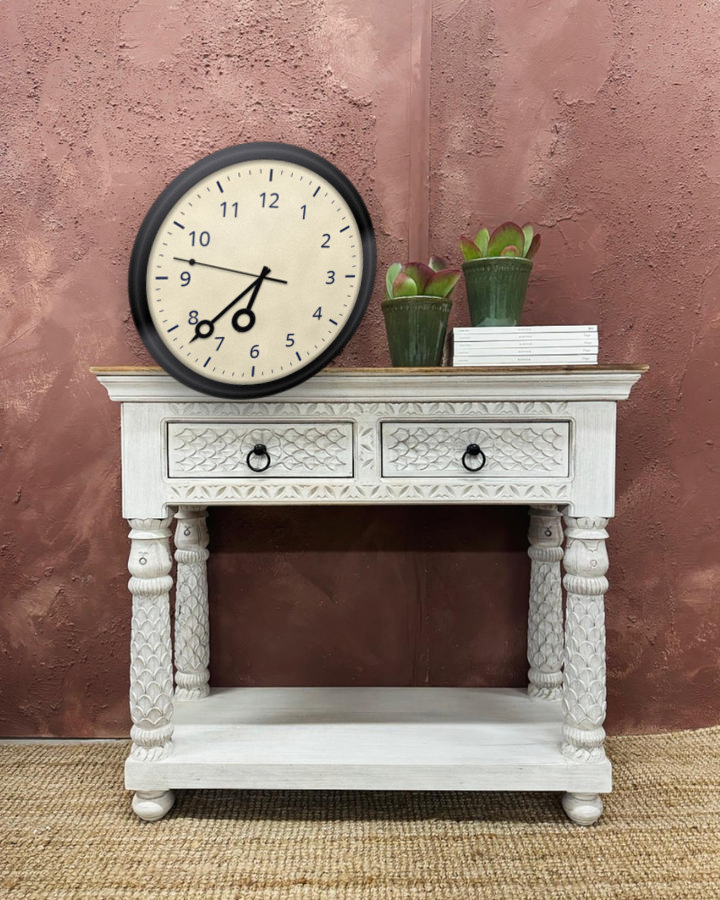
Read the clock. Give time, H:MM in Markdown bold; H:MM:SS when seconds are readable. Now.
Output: **6:37:47**
